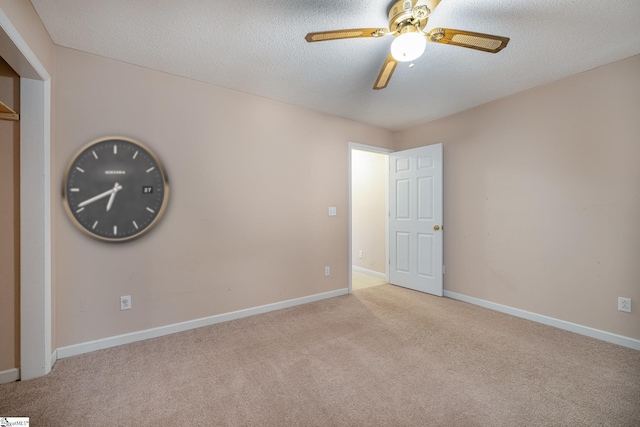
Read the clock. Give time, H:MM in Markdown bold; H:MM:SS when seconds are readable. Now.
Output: **6:41**
